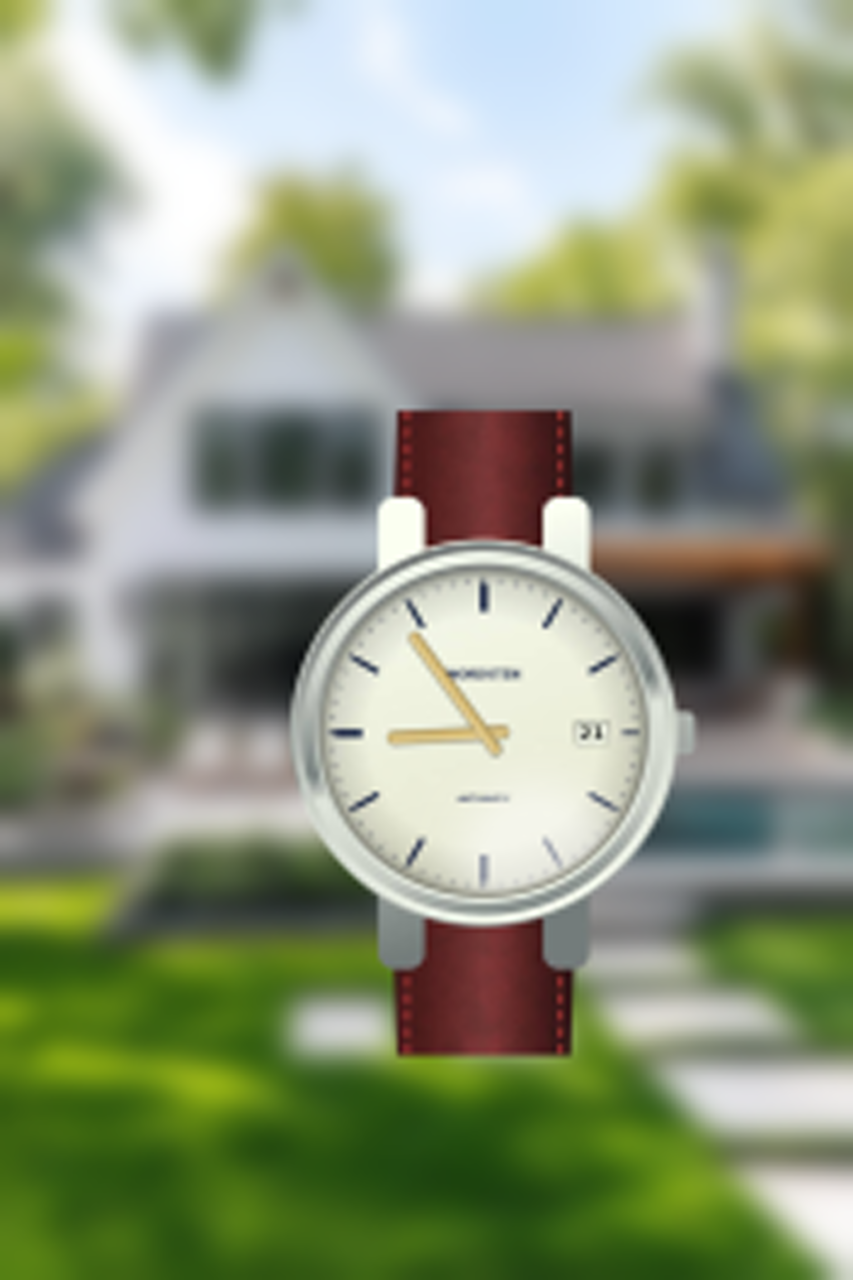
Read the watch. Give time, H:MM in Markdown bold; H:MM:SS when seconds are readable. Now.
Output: **8:54**
